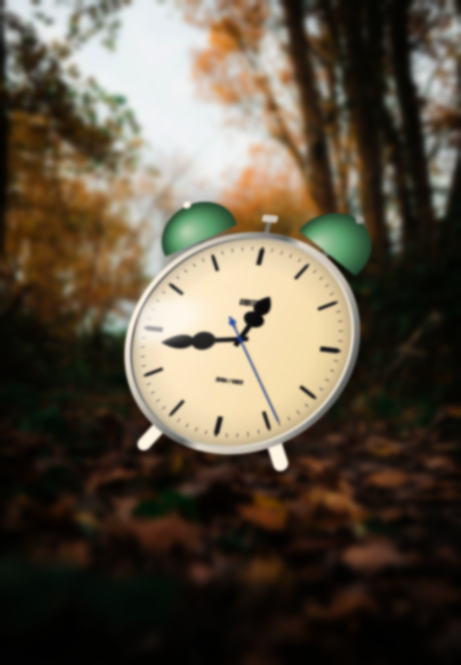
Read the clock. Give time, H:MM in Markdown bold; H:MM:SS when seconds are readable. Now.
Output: **12:43:24**
